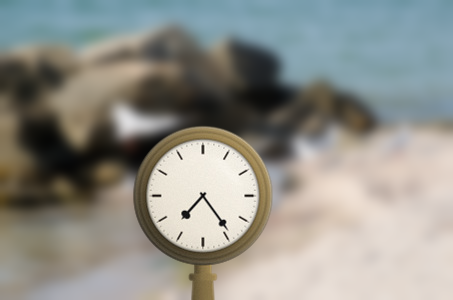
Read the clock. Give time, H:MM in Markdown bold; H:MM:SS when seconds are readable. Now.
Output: **7:24**
